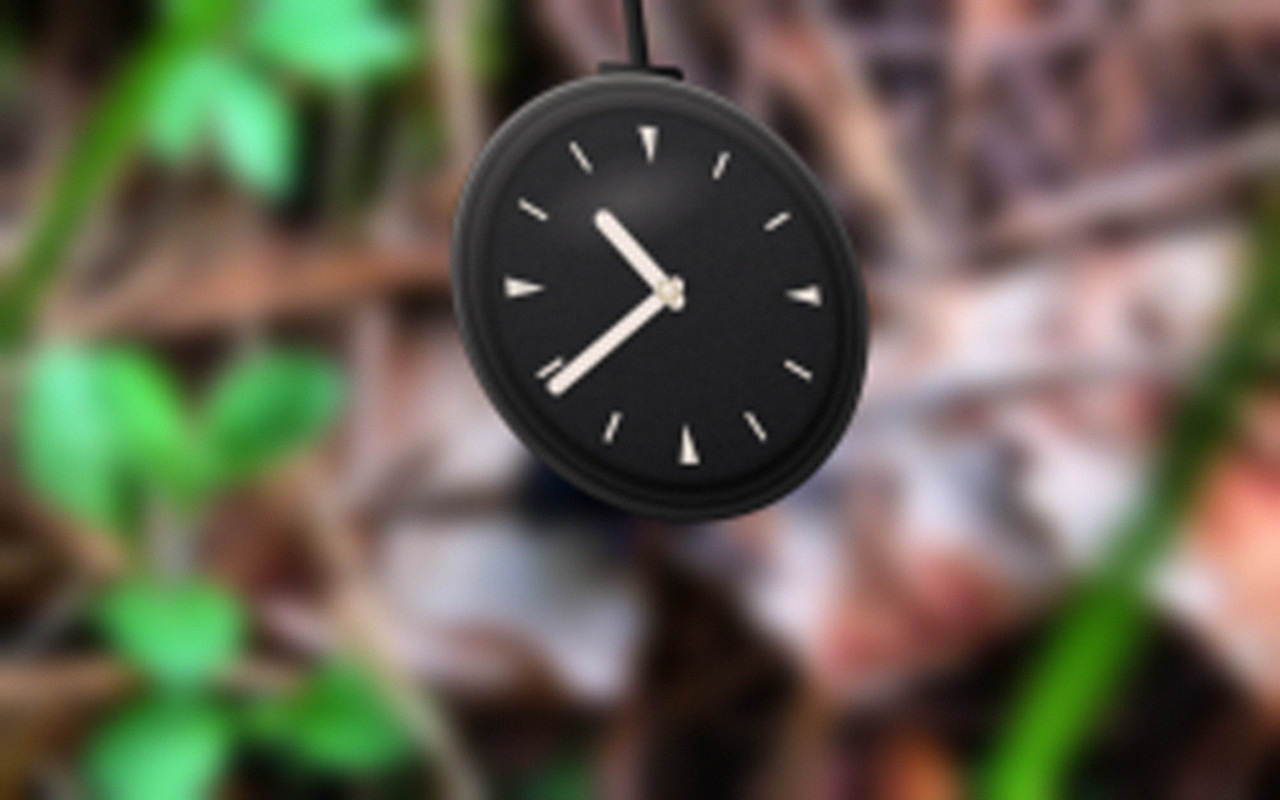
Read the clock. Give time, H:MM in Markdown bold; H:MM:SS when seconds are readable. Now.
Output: **10:39**
